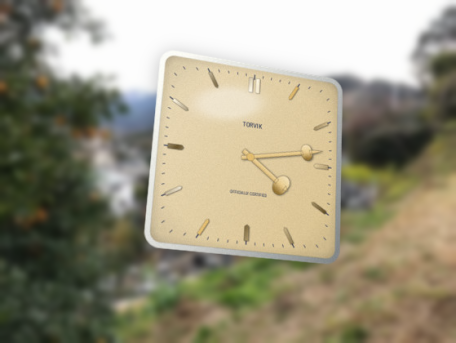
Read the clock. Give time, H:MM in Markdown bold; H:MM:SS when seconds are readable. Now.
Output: **4:13**
